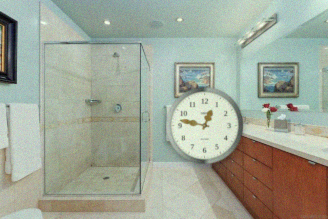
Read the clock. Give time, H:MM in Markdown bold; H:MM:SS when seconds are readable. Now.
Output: **12:47**
